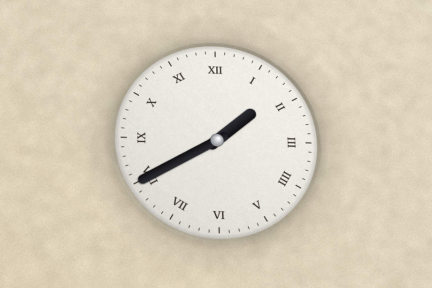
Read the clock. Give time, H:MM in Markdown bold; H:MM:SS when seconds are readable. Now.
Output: **1:40**
